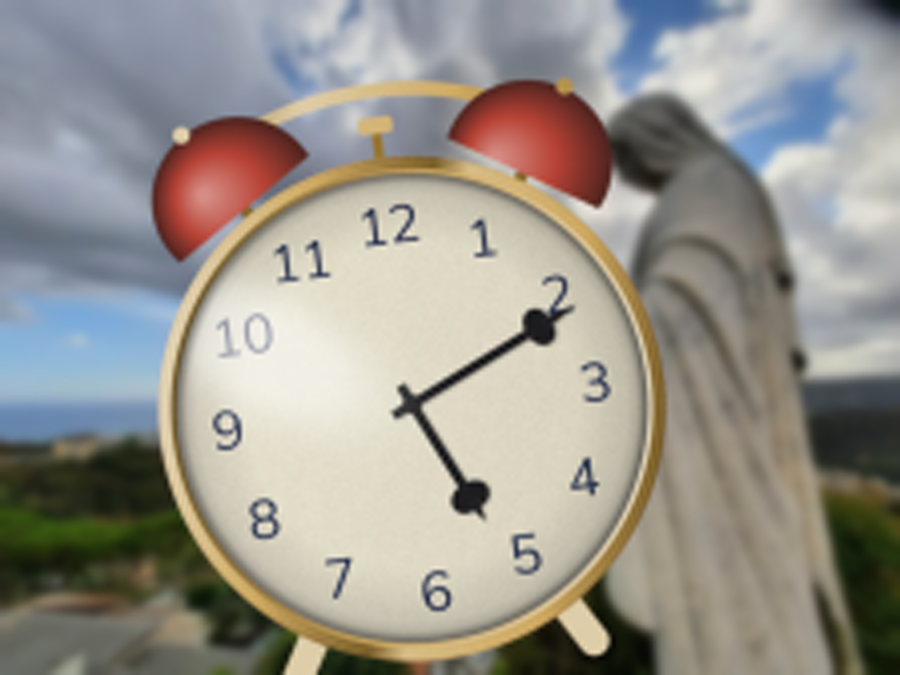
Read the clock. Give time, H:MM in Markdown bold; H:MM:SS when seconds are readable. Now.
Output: **5:11**
